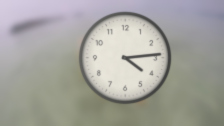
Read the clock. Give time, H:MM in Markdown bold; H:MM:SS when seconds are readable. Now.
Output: **4:14**
